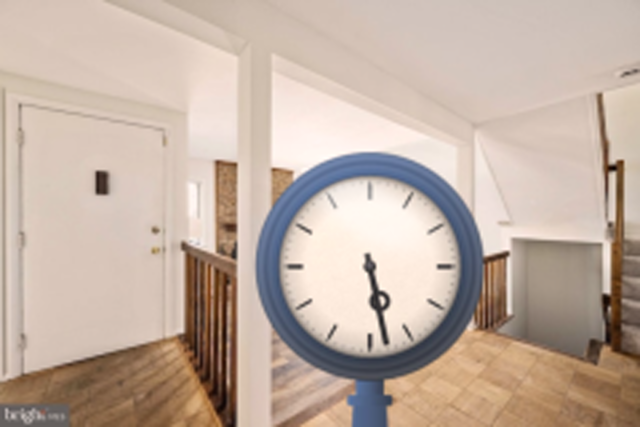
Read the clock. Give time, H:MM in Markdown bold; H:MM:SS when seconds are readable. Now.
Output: **5:28**
